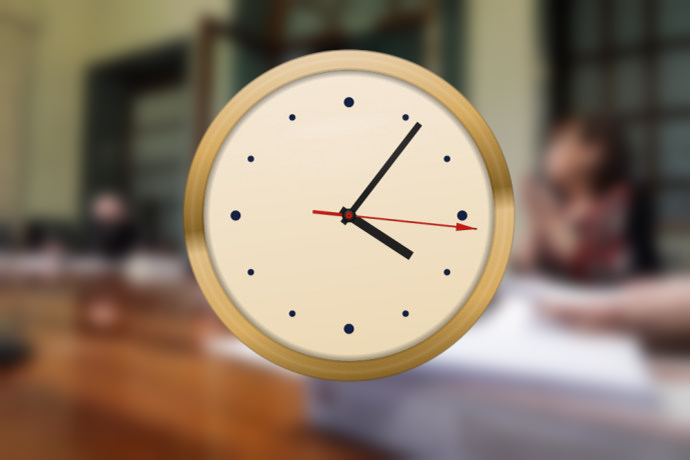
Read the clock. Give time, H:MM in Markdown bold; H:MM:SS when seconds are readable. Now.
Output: **4:06:16**
